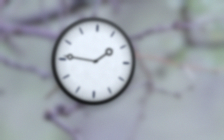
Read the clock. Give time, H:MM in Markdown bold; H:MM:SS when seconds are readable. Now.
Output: **1:46**
